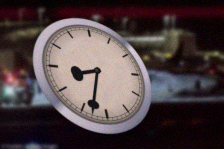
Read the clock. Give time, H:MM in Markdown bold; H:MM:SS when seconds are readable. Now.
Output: **8:33**
